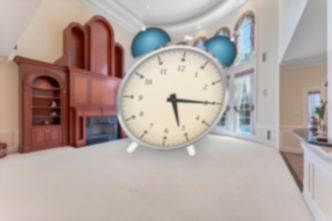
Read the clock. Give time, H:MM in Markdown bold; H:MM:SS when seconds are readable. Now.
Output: **5:15**
